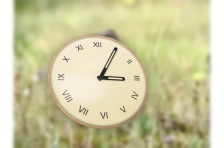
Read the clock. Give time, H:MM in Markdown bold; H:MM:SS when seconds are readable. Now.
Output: **3:05**
